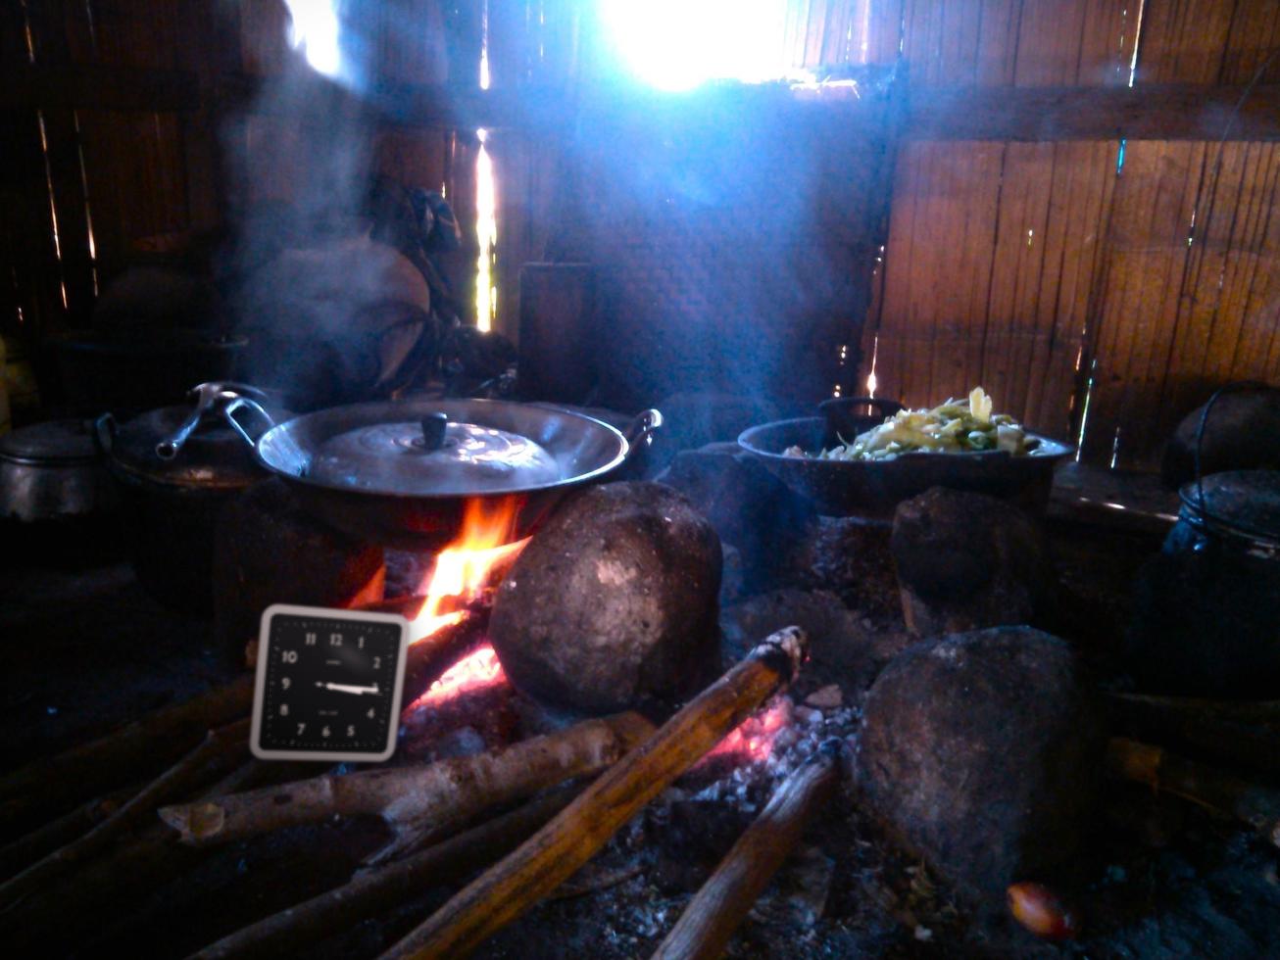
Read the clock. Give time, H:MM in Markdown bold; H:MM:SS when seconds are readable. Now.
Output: **3:15:16**
